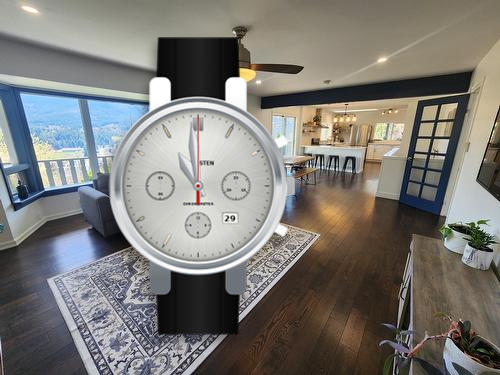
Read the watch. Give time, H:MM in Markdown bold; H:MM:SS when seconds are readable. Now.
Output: **10:59**
